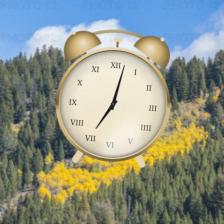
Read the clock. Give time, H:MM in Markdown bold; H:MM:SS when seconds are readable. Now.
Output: **7:02**
